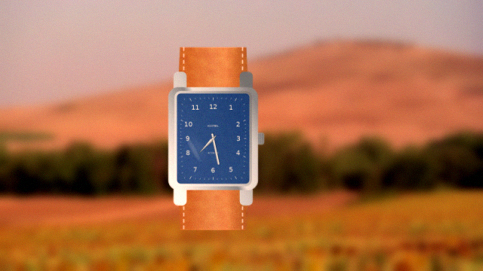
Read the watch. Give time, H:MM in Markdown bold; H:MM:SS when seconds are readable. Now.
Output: **7:28**
